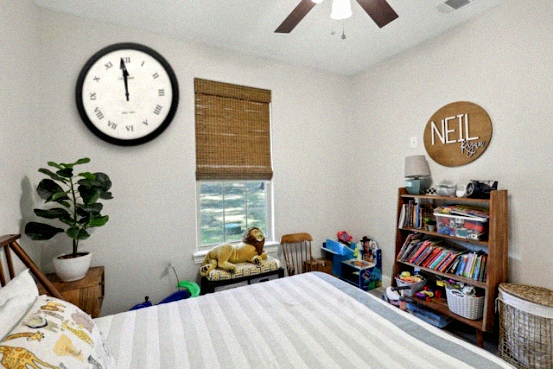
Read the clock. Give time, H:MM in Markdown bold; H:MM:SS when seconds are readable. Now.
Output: **11:59**
